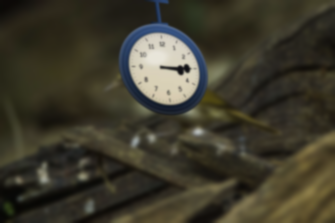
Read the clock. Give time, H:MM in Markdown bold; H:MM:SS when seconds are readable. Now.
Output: **3:15**
